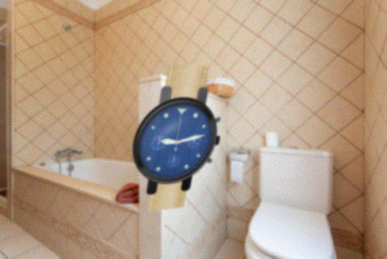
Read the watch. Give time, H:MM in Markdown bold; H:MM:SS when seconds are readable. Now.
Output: **9:13**
